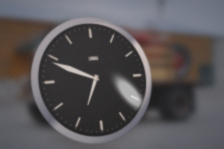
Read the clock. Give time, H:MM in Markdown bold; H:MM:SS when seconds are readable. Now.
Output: **6:49**
